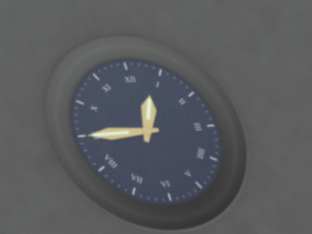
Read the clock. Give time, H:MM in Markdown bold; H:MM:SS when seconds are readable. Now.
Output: **12:45**
